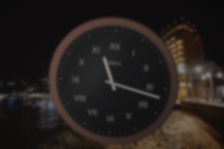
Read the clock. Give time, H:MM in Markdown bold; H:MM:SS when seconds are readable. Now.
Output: **11:17**
